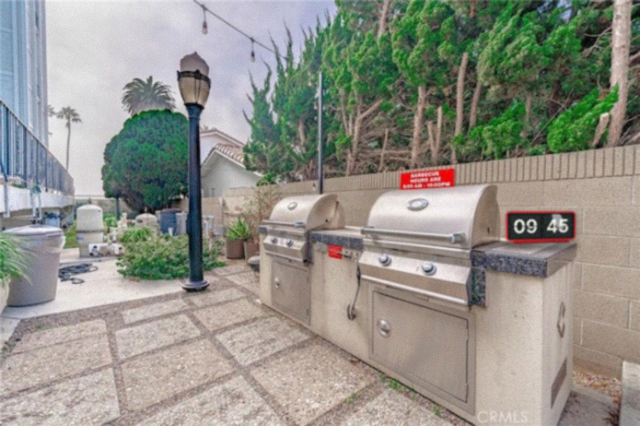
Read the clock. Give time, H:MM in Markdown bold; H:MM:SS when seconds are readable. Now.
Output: **9:45**
